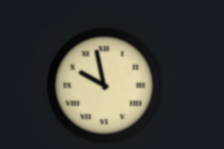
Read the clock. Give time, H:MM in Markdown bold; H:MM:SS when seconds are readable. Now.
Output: **9:58**
